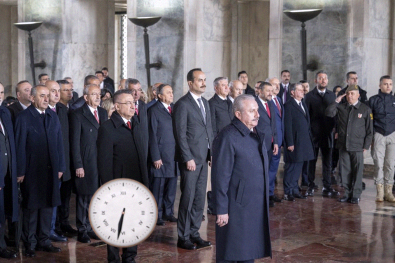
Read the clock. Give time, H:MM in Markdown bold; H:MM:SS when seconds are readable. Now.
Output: **6:32**
